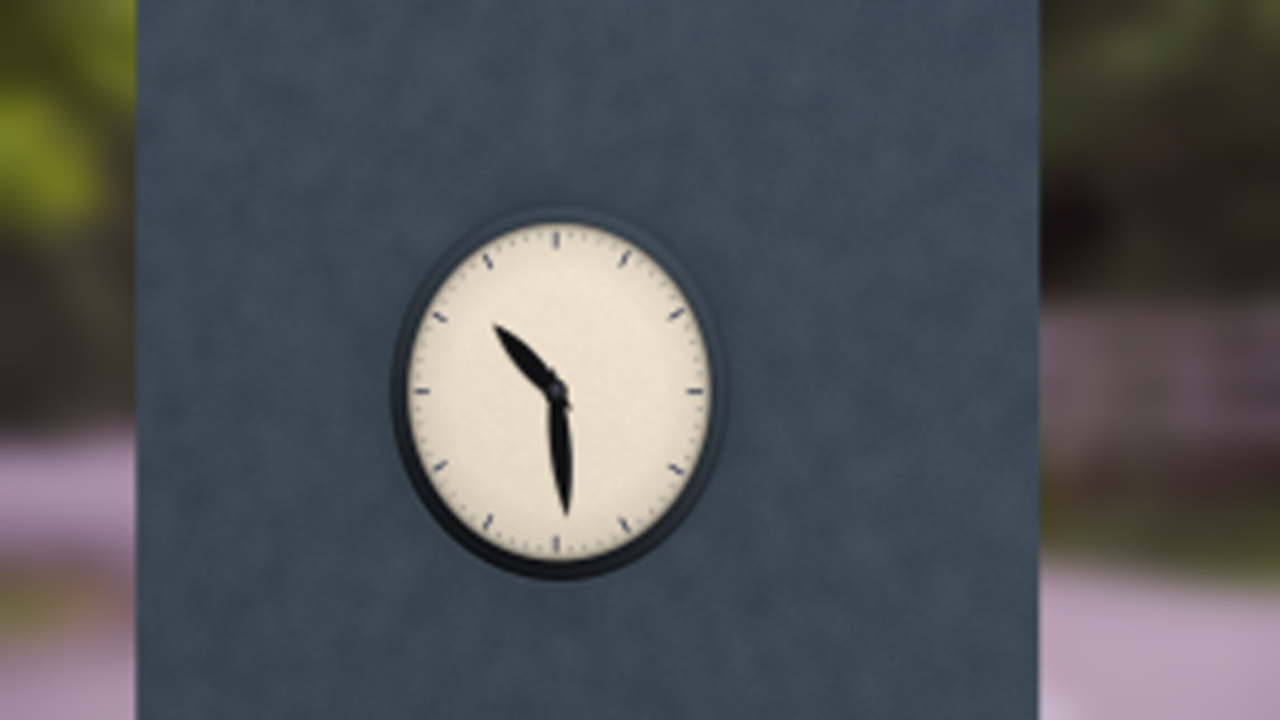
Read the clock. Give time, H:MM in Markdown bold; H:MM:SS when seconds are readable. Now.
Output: **10:29**
